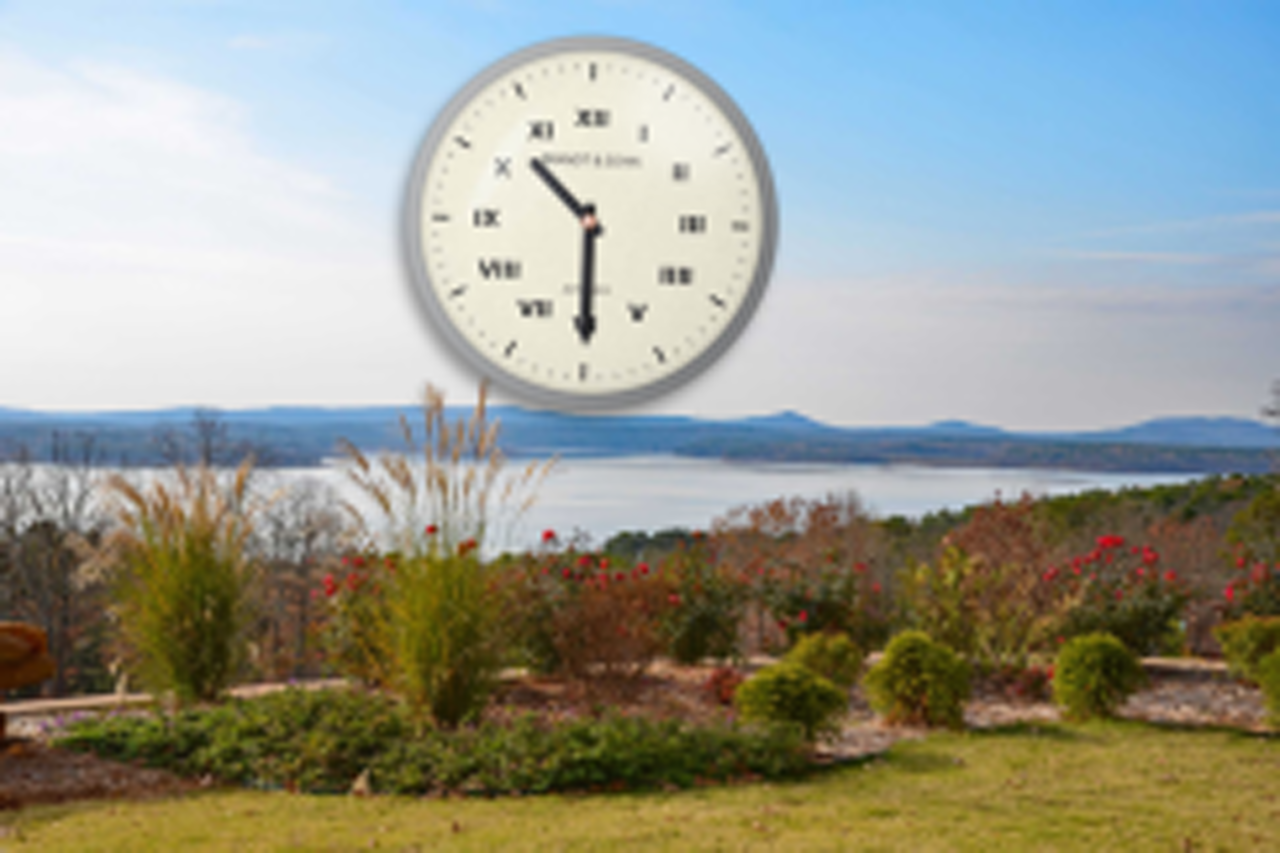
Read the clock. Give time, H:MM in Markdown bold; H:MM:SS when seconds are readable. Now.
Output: **10:30**
